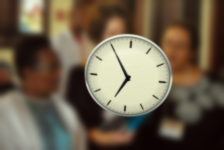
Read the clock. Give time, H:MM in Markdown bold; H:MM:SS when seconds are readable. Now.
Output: **6:55**
